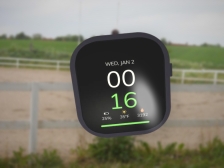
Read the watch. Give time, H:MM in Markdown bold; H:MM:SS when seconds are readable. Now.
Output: **0:16**
